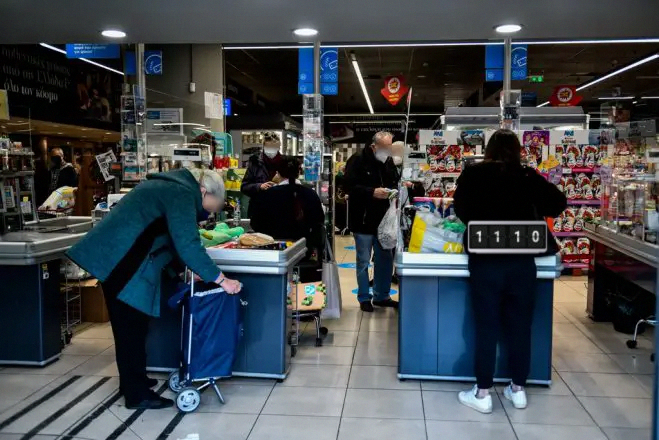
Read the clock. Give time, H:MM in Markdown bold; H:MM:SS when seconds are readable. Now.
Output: **11:10**
